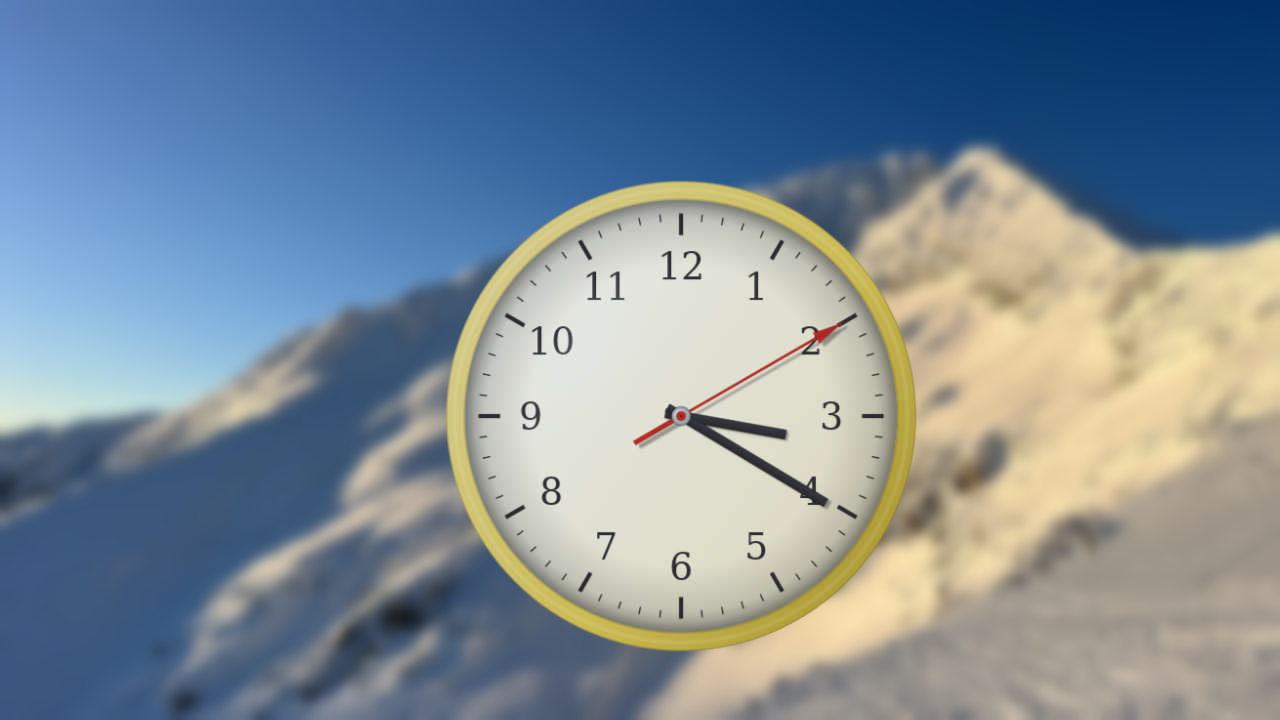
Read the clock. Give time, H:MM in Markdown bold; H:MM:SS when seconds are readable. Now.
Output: **3:20:10**
